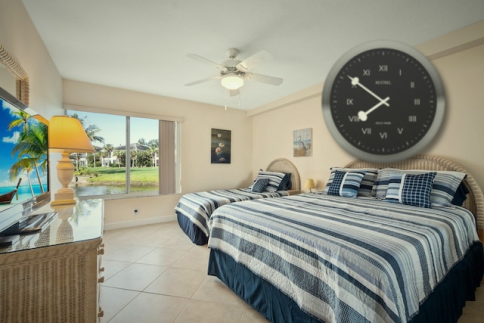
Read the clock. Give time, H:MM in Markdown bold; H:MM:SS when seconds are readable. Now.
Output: **7:51**
